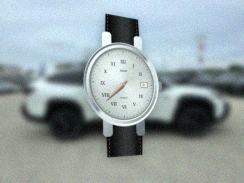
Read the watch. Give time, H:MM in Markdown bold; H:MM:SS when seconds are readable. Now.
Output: **7:38**
